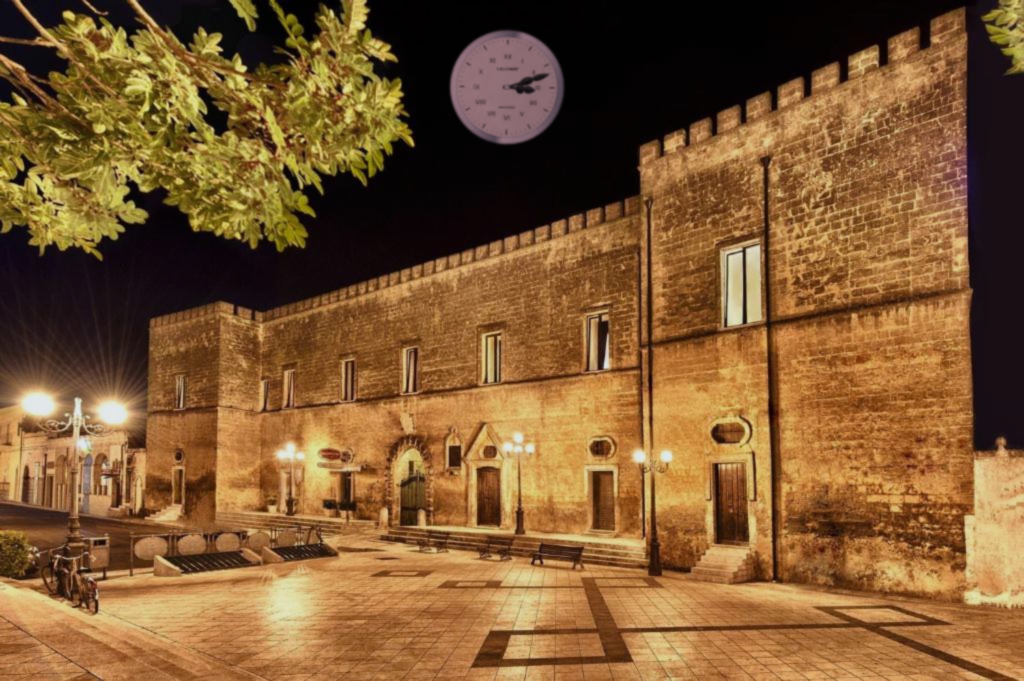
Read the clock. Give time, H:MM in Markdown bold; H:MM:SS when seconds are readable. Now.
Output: **3:12**
